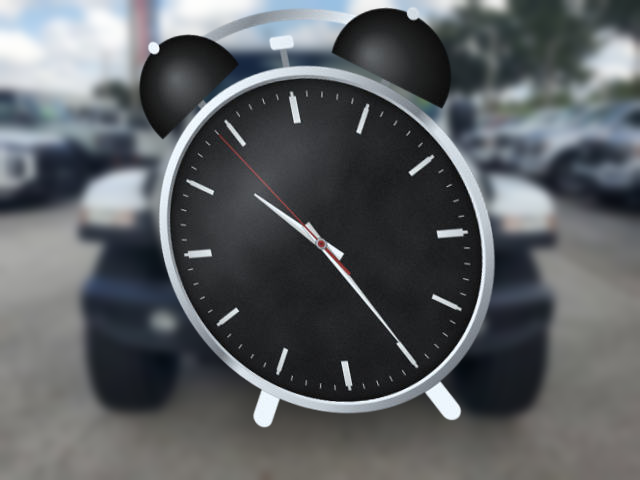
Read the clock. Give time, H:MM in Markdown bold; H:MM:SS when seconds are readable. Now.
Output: **10:24:54**
